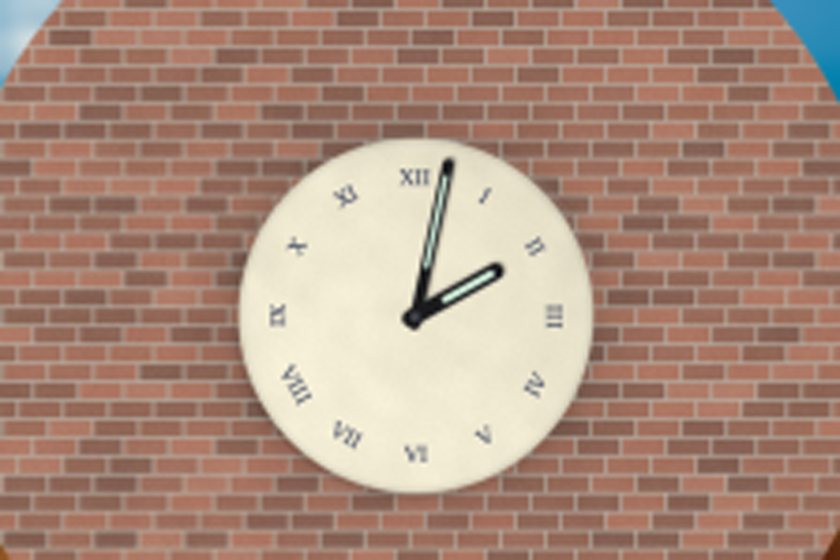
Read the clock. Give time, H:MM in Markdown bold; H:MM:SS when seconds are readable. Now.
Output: **2:02**
